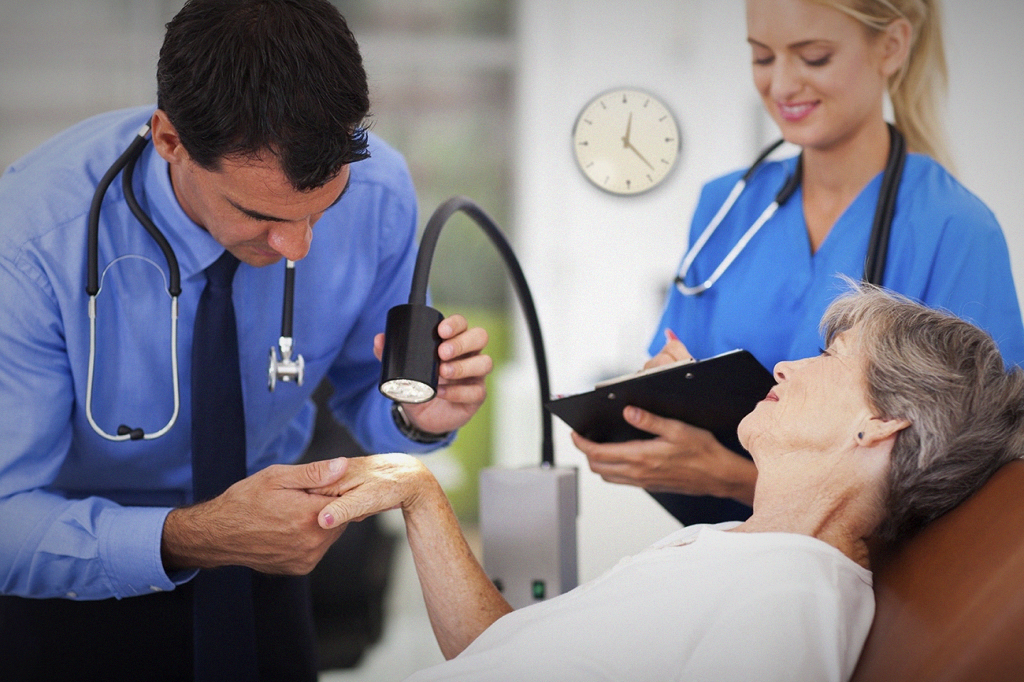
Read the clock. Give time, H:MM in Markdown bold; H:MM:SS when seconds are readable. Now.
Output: **12:23**
